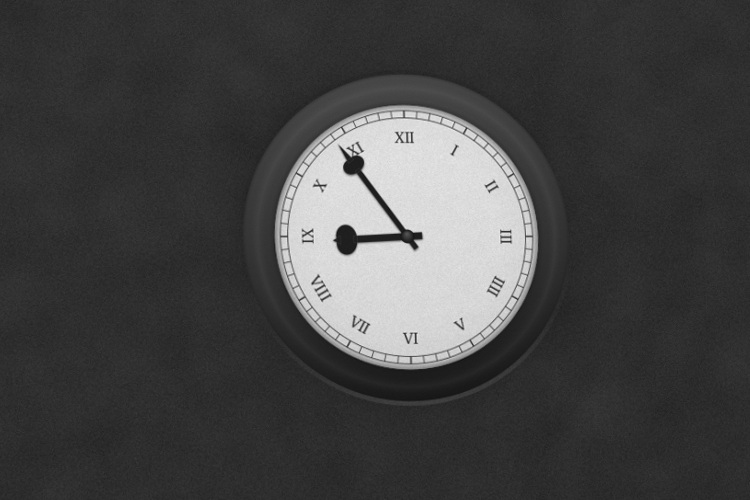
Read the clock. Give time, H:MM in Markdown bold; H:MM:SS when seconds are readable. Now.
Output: **8:54**
